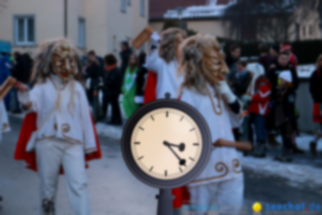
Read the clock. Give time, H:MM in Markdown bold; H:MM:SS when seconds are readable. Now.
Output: **3:23**
